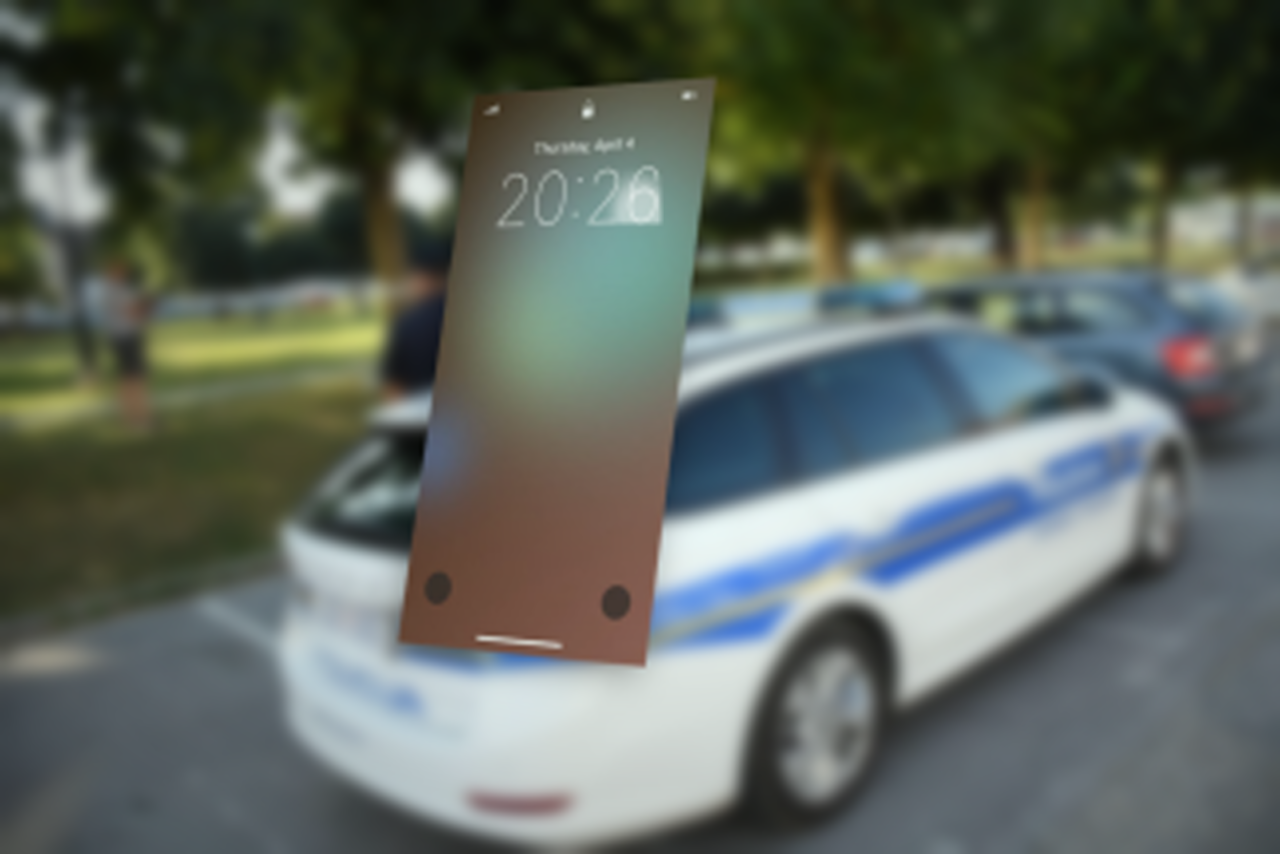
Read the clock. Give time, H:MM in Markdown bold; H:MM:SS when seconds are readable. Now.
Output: **20:26**
